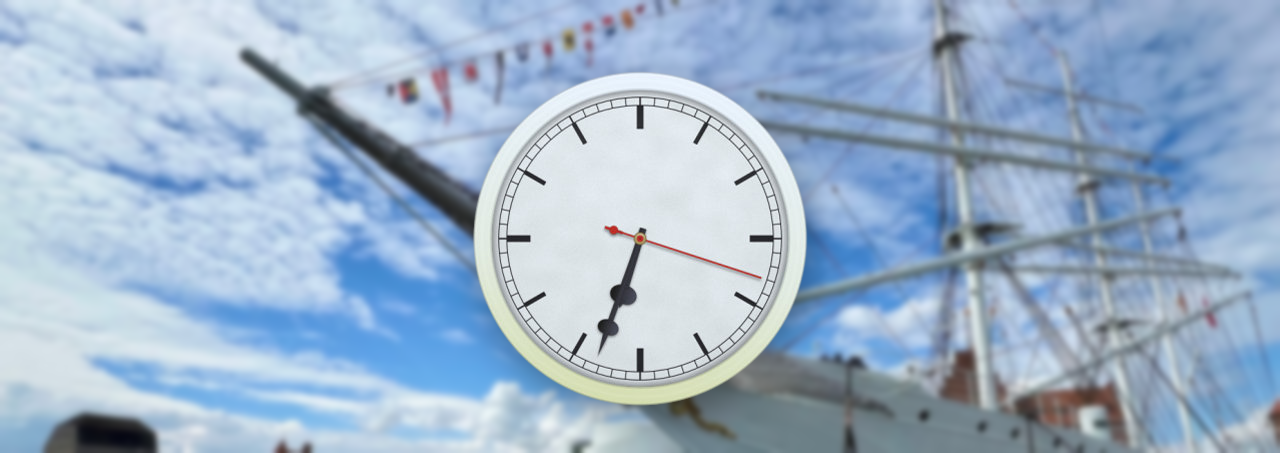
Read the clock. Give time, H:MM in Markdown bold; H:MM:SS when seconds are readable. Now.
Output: **6:33:18**
